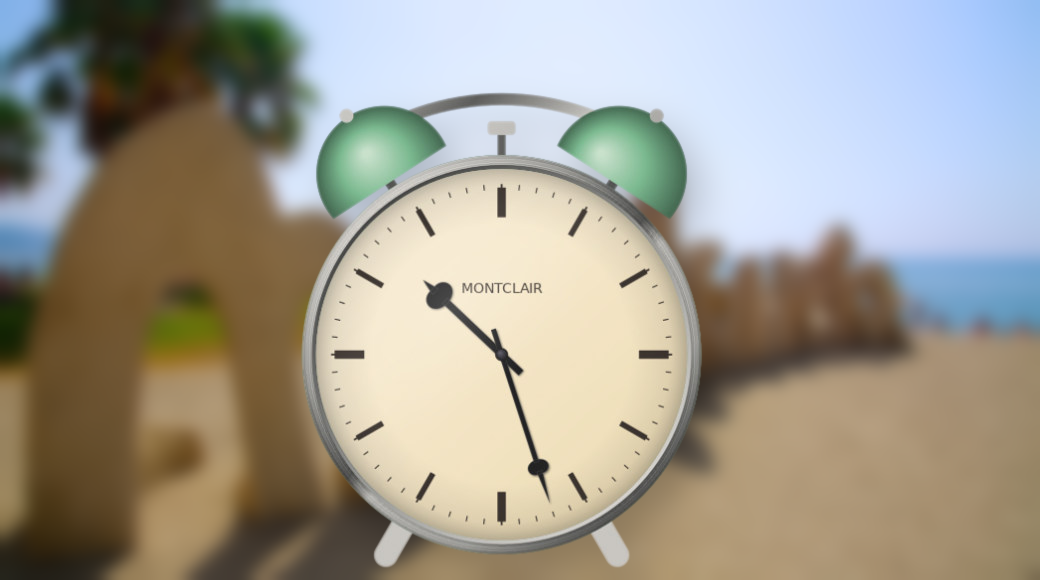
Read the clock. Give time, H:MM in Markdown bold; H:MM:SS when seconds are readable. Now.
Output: **10:27**
